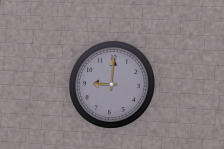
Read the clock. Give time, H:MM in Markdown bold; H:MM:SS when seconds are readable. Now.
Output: **9:00**
